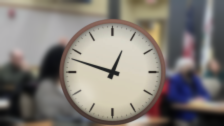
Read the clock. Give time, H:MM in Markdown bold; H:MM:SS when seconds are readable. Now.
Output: **12:48**
